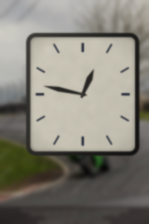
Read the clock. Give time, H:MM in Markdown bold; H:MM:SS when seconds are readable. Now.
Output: **12:47**
